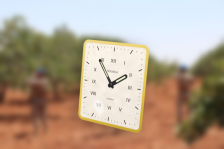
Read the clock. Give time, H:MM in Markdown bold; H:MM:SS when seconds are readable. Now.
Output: **1:54**
